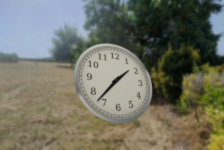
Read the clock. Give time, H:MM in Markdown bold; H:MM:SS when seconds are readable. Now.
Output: **1:37**
